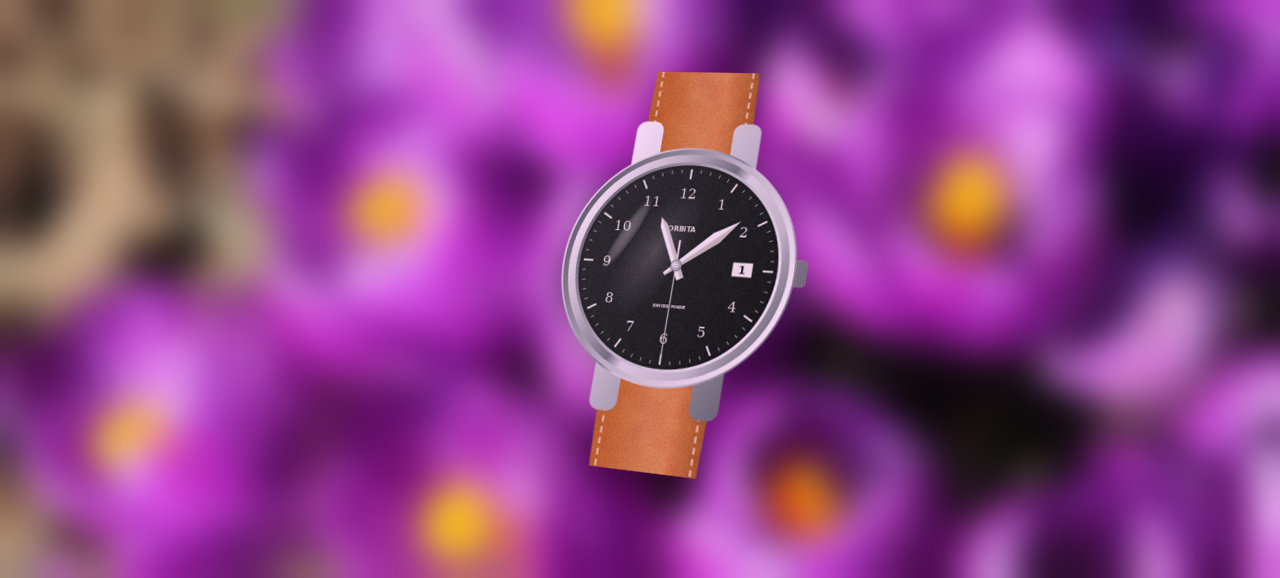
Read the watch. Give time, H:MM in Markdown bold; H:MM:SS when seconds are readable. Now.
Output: **11:08:30**
